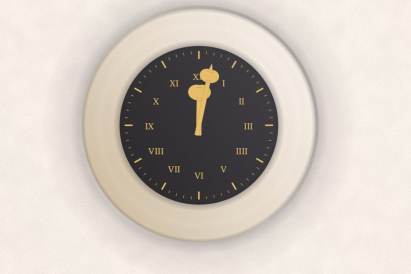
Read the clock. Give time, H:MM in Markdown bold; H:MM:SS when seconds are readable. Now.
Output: **12:02**
